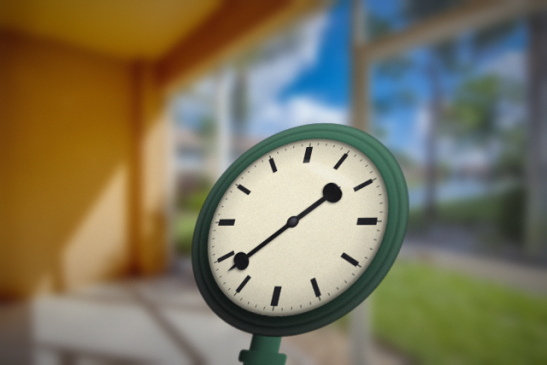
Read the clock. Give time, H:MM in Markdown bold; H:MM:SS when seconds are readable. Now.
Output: **1:38**
